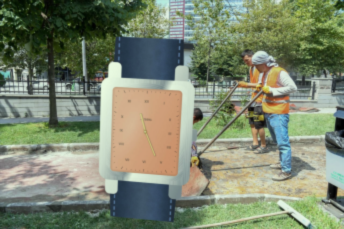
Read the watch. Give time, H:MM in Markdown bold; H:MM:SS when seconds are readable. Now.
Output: **11:26**
